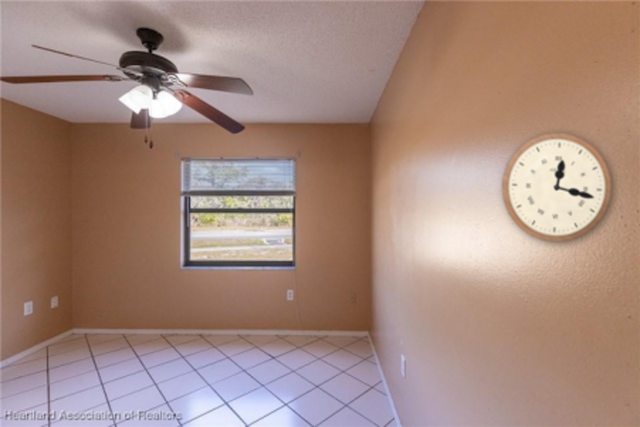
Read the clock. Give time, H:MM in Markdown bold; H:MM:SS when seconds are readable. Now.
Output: **12:17**
